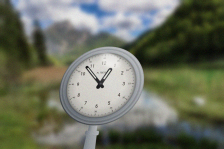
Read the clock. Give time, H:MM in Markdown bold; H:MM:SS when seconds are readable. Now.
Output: **12:53**
